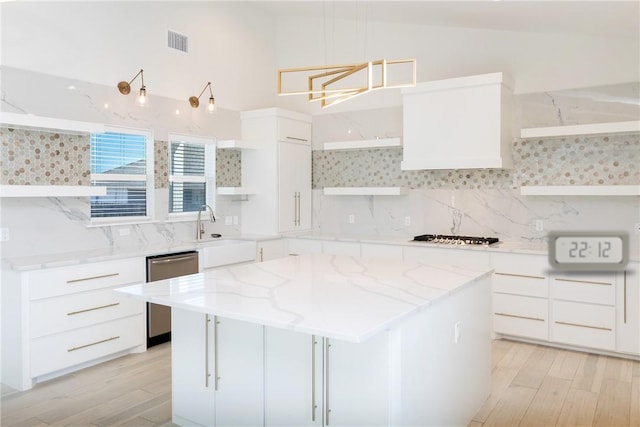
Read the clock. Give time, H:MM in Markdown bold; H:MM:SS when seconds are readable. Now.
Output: **22:12**
